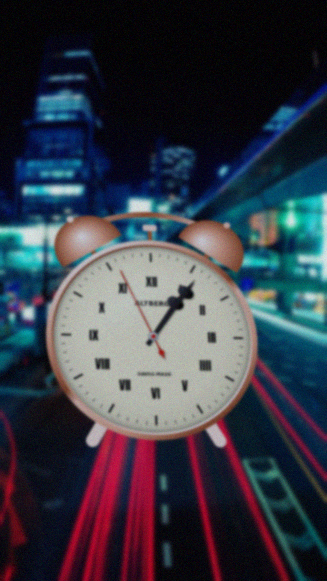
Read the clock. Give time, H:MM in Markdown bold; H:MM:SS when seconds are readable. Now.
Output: **1:05:56**
